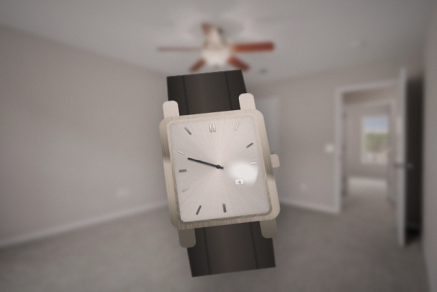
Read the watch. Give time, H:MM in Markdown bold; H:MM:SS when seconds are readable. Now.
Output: **9:49**
